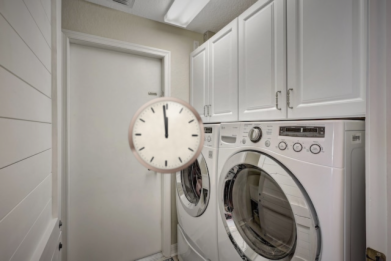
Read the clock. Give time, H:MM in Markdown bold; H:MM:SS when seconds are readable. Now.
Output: **11:59**
